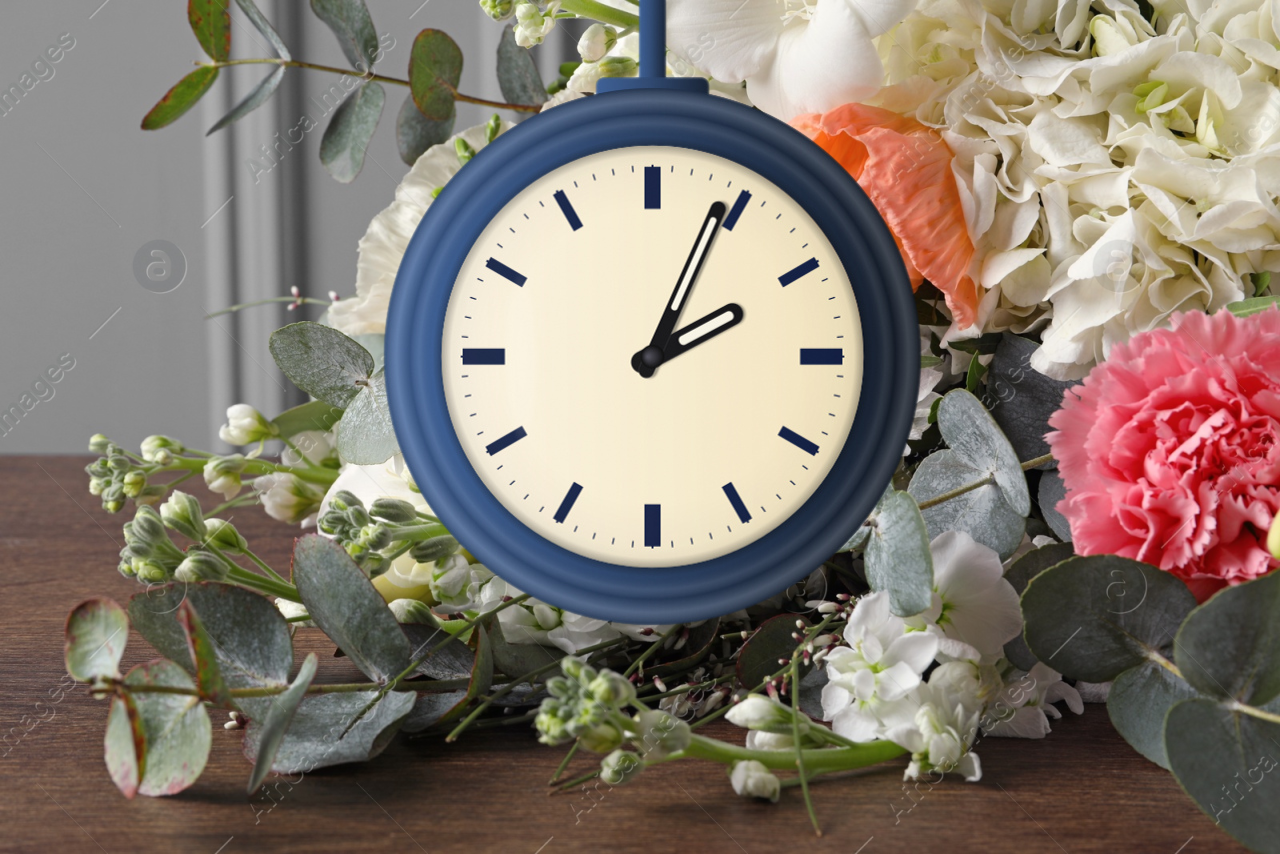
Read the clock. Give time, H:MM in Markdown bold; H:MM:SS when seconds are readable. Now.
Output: **2:04**
